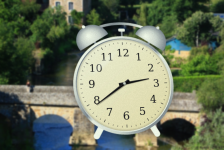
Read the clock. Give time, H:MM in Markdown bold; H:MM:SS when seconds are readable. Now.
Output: **2:39**
